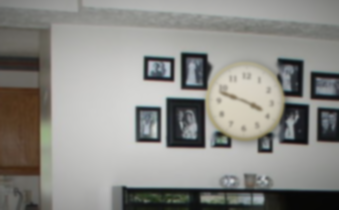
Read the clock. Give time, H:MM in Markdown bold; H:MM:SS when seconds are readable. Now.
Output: **3:48**
